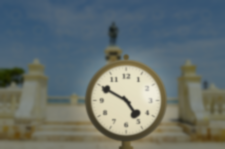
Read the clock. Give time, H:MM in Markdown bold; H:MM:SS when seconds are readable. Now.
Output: **4:50**
